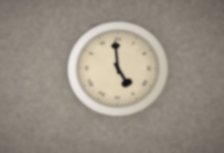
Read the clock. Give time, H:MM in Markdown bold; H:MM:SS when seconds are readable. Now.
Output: **4:59**
